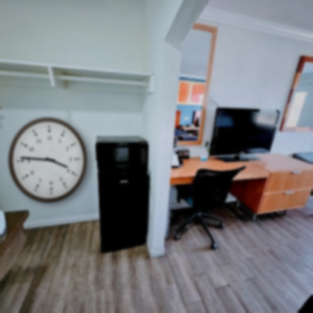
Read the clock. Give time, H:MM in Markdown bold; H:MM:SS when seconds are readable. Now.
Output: **3:46**
